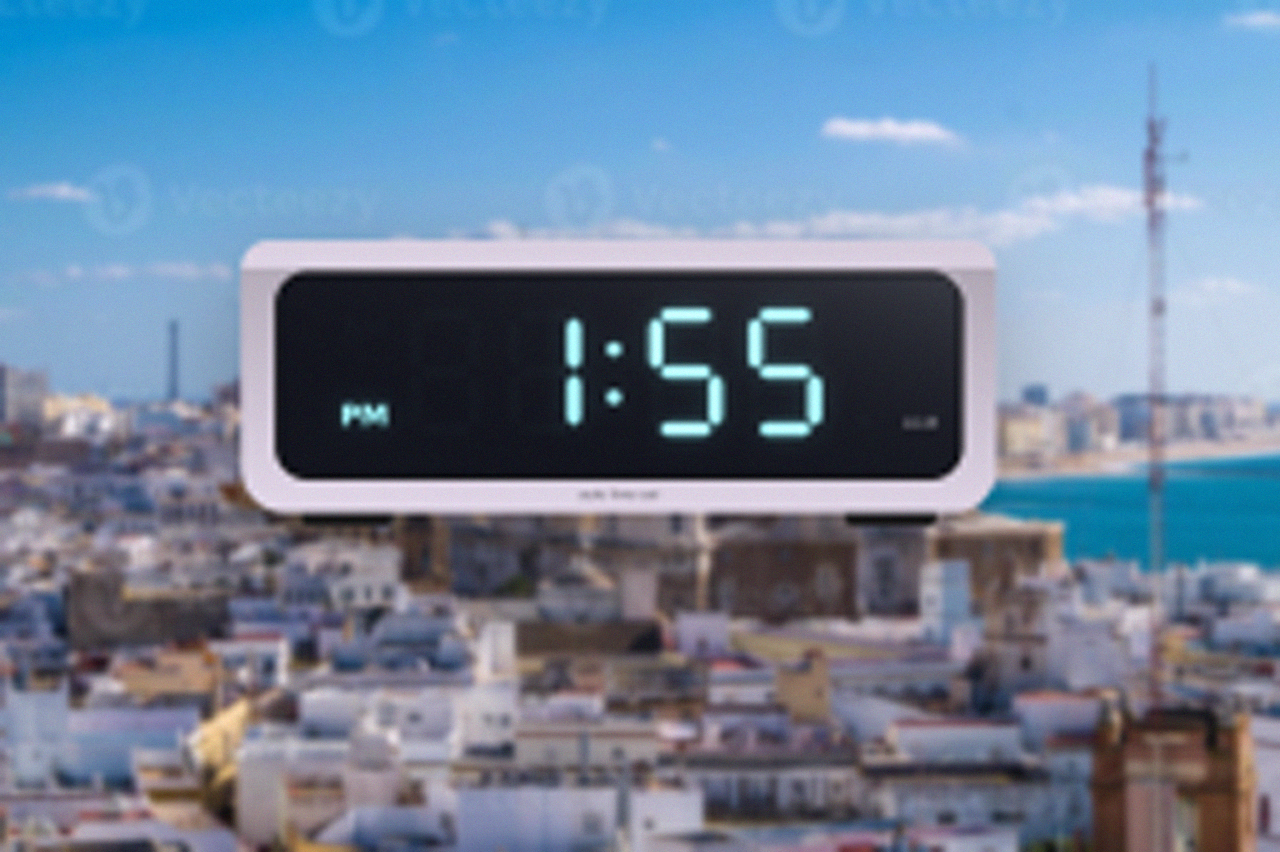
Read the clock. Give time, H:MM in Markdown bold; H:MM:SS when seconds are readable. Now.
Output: **1:55**
